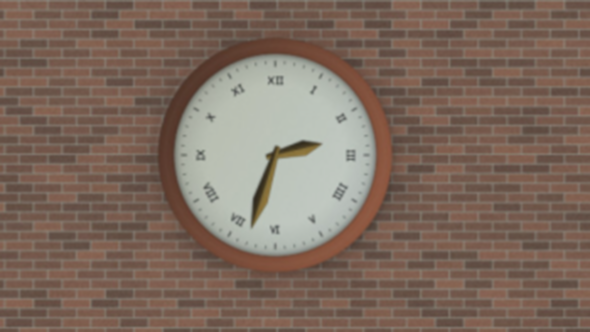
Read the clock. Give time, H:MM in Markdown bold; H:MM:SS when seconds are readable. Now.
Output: **2:33**
